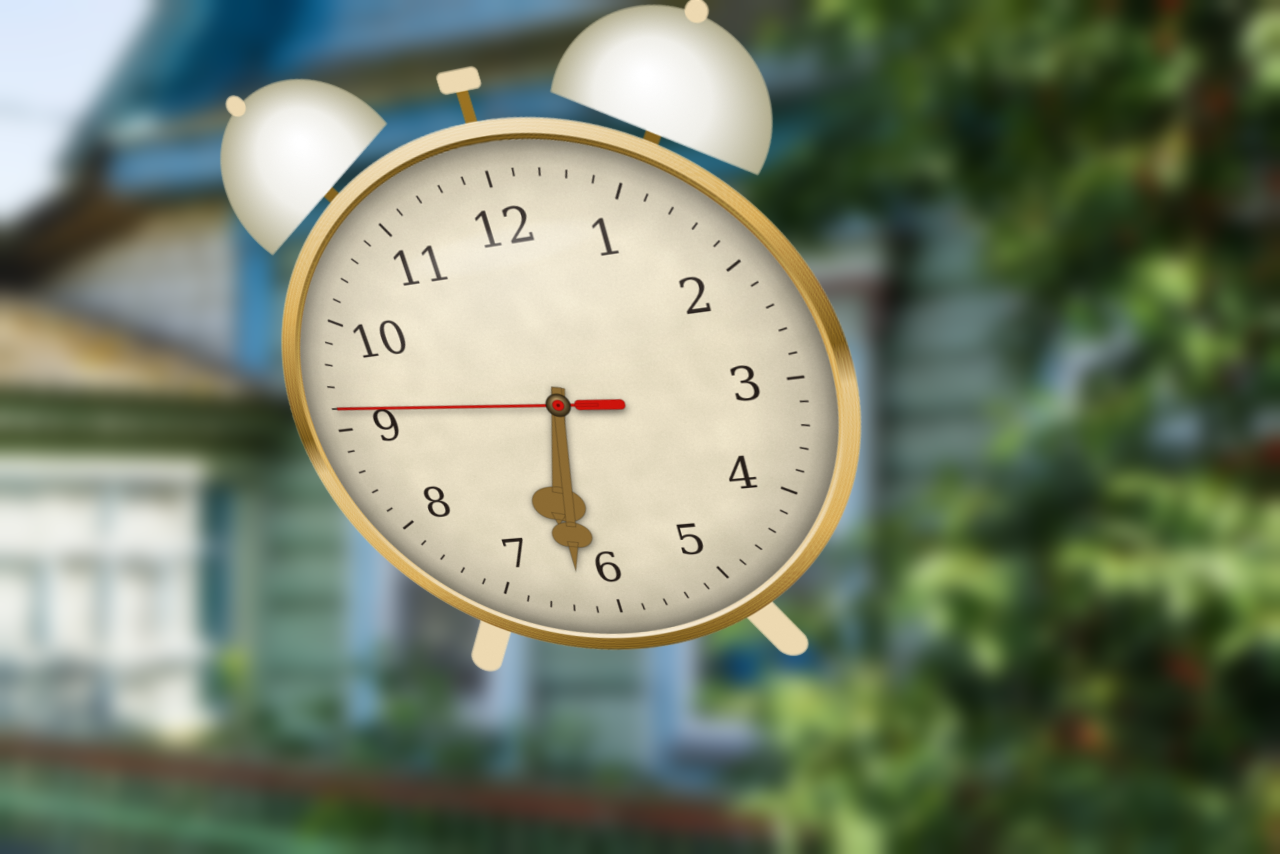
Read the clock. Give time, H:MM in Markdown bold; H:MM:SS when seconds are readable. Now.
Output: **6:31:46**
